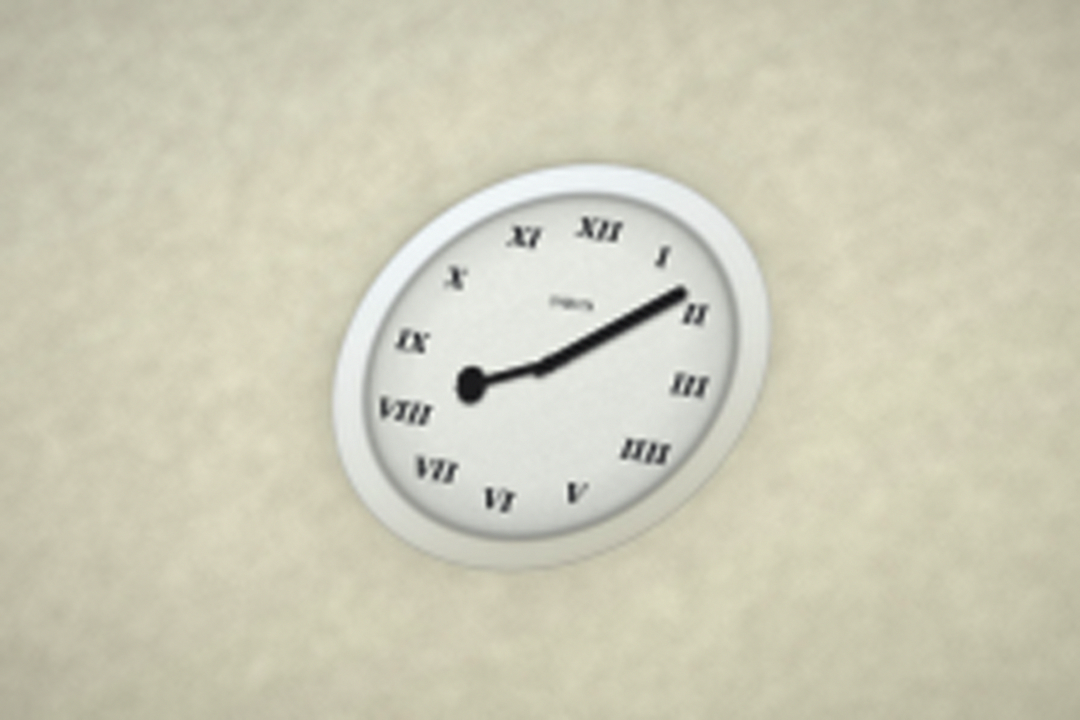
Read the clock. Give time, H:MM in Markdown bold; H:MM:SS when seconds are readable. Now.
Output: **8:08**
